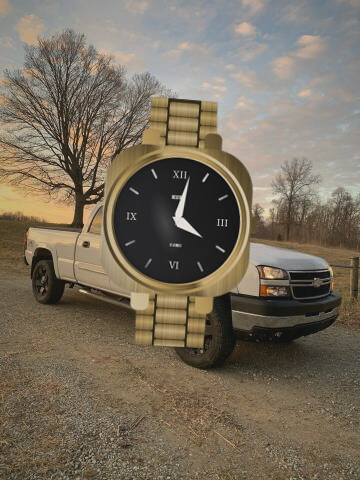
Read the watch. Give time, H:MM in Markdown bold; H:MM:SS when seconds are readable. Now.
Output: **4:02**
